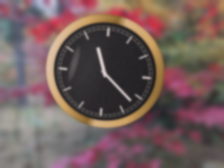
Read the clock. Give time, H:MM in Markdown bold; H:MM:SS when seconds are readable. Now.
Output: **11:22**
